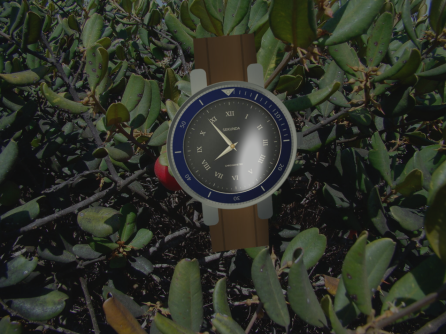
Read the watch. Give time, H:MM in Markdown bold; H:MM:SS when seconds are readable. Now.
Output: **7:54**
